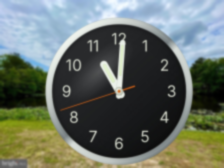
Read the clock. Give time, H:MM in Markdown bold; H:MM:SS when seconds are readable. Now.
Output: **11:00:42**
